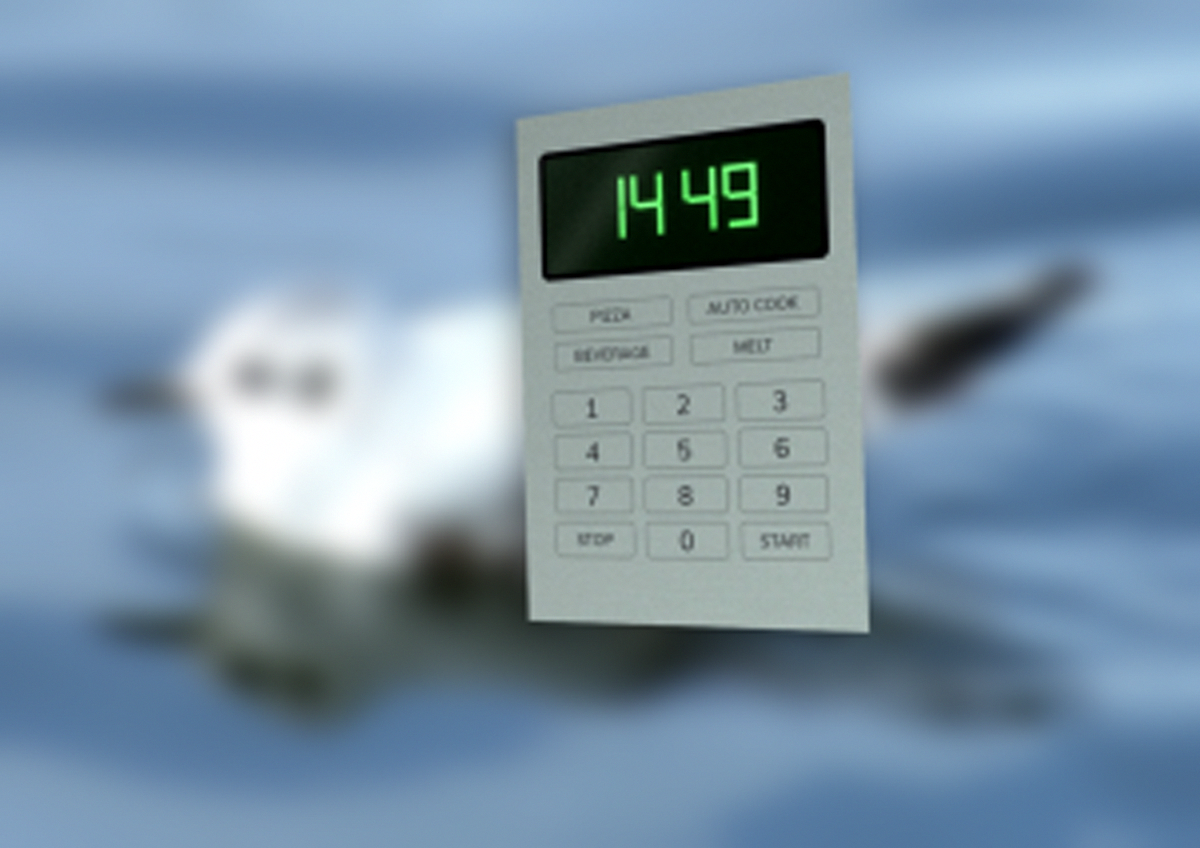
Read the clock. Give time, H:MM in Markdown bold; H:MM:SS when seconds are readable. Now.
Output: **14:49**
